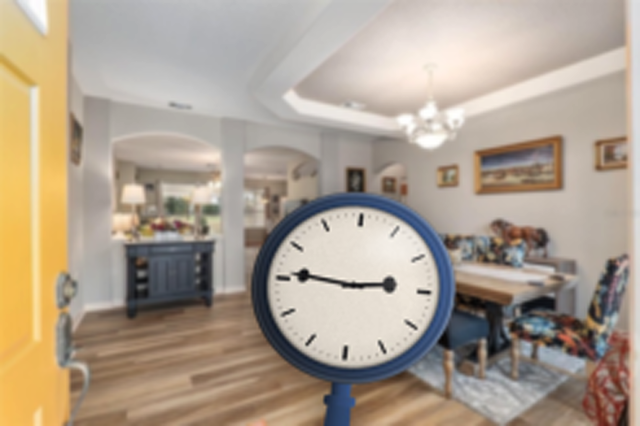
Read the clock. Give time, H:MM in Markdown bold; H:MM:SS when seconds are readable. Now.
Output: **2:46**
